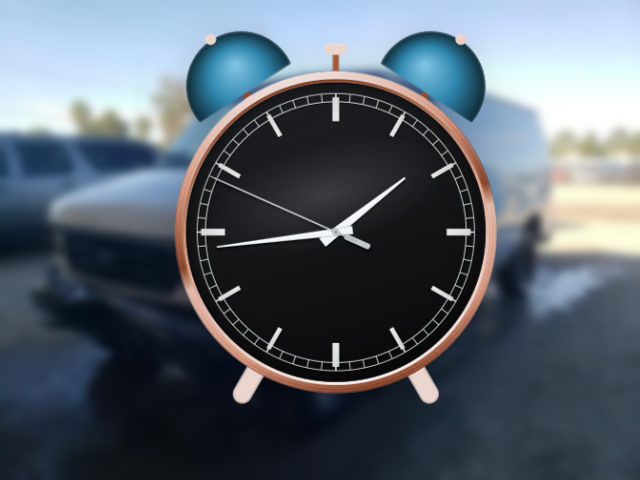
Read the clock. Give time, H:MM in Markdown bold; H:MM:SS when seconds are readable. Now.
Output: **1:43:49**
